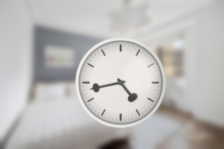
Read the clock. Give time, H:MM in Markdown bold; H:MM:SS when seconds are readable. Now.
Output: **4:43**
